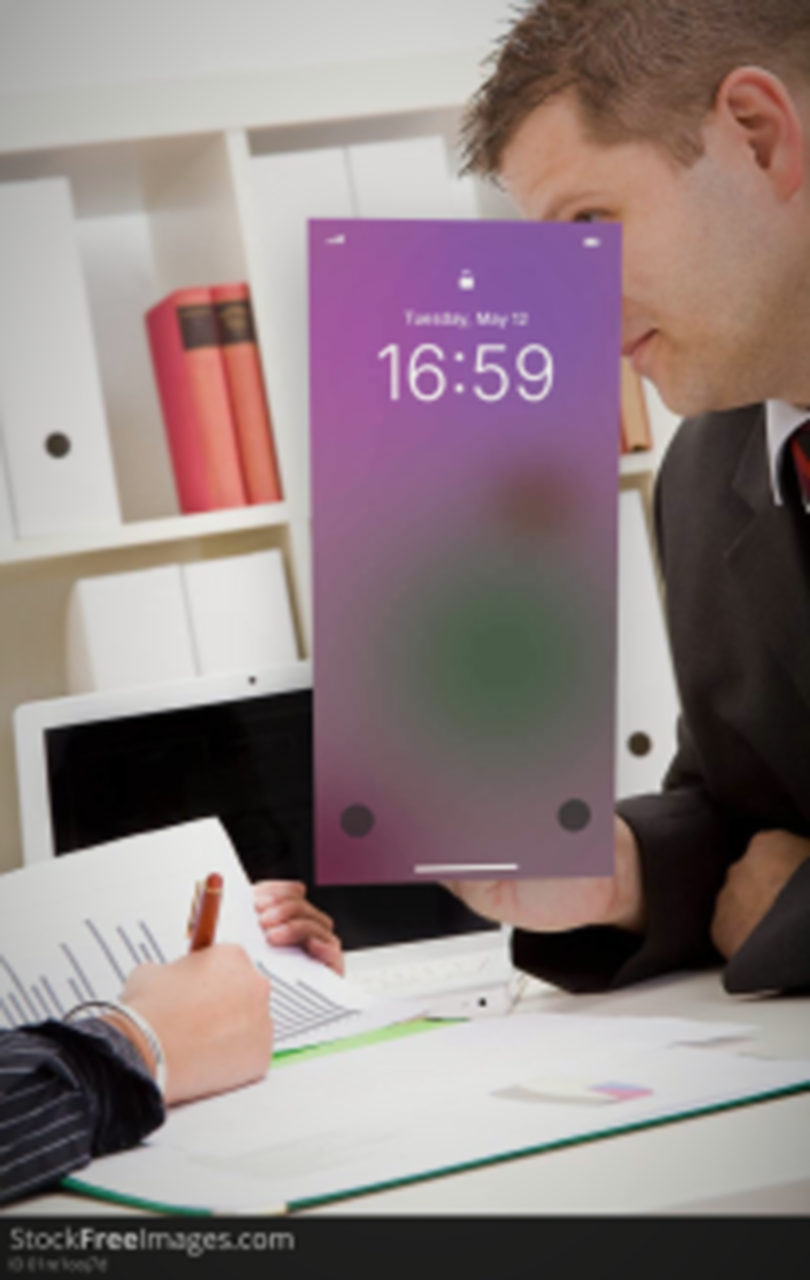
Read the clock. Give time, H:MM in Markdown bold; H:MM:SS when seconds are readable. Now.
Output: **16:59**
